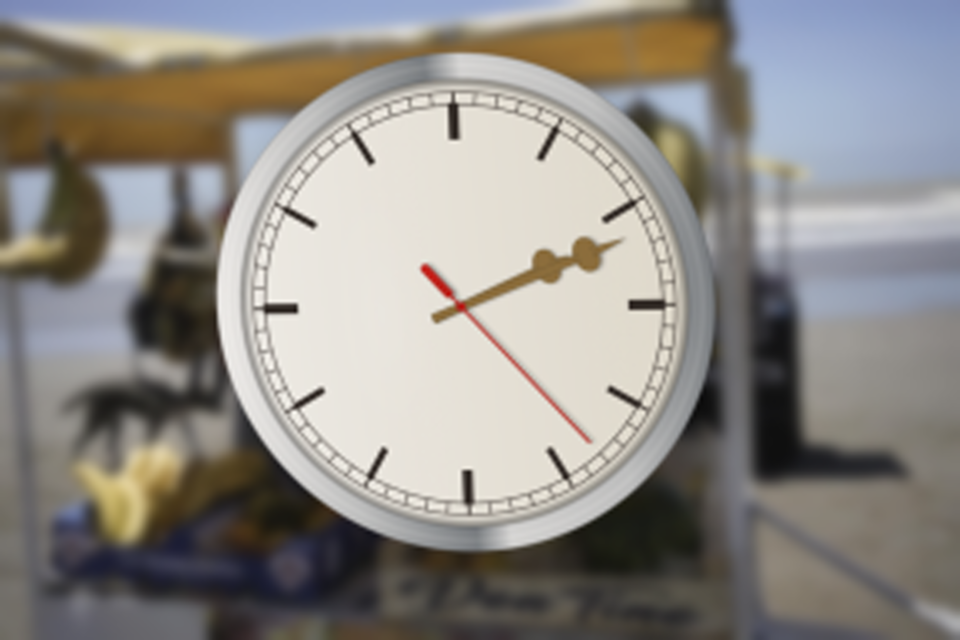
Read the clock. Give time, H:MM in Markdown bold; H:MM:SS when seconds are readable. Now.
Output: **2:11:23**
